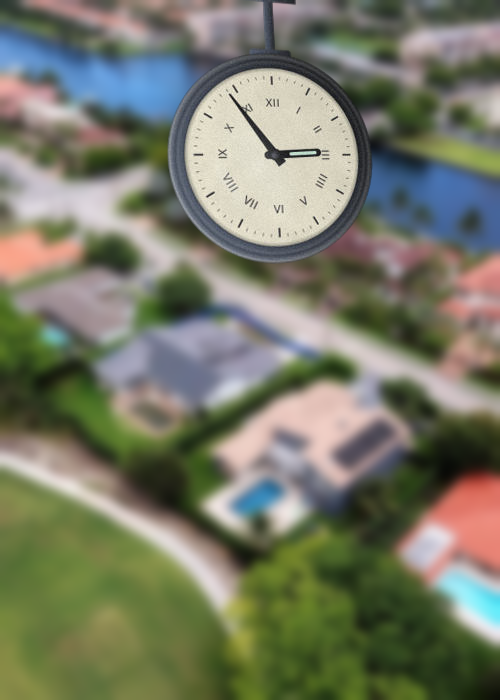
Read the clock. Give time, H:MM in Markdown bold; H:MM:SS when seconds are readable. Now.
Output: **2:54**
